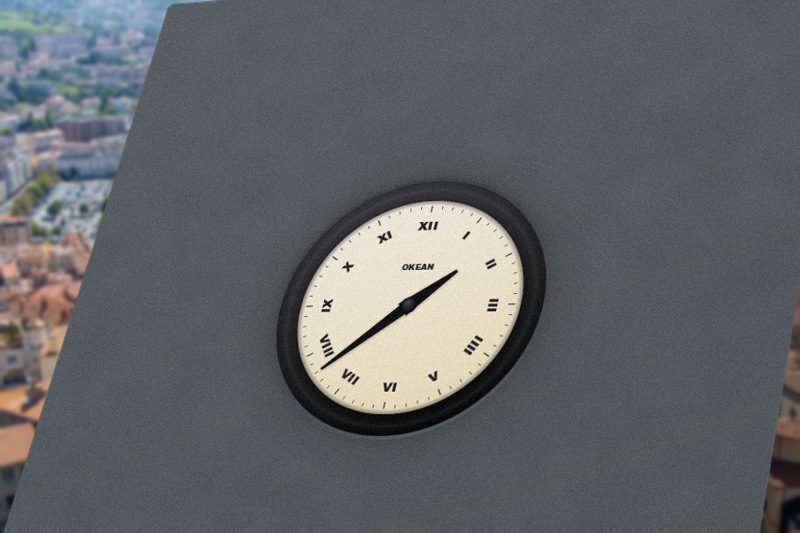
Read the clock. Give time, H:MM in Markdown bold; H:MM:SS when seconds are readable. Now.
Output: **1:38**
